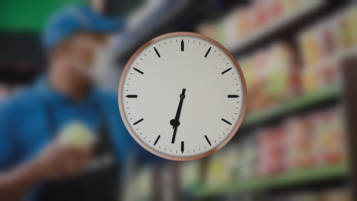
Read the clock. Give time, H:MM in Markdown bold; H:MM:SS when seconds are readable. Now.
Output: **6:32**
